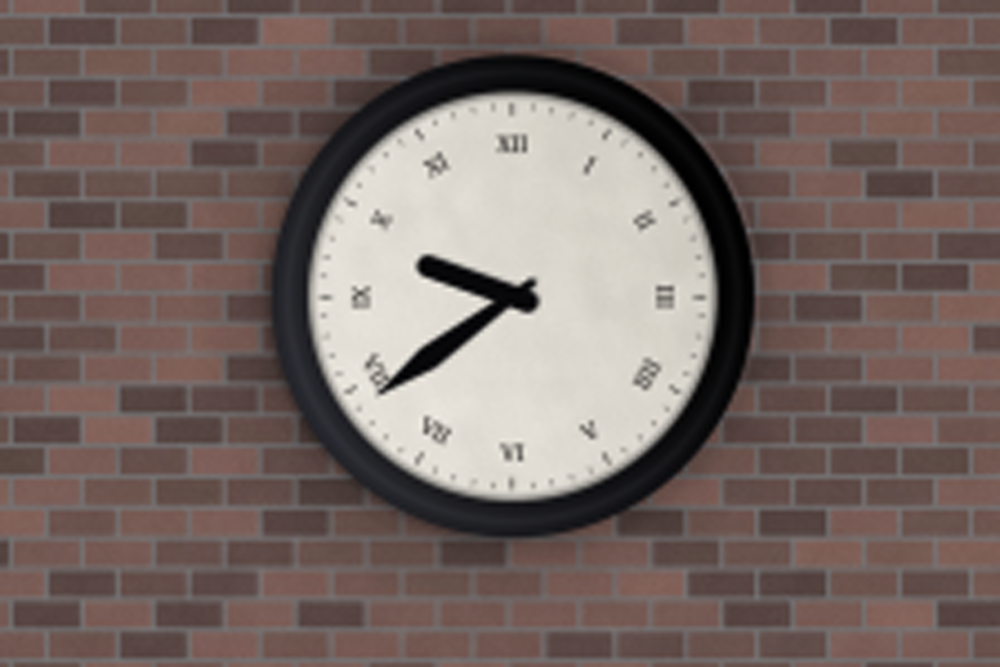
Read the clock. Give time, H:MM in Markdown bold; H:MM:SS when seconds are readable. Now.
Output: **9:39**
